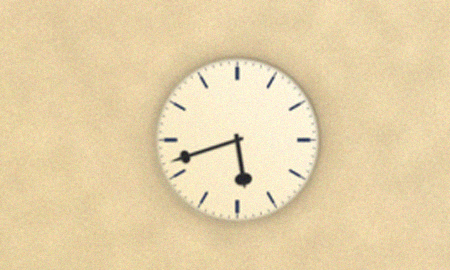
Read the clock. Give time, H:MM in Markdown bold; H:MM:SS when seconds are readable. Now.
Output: **5:42**
